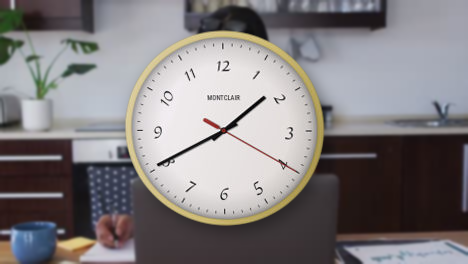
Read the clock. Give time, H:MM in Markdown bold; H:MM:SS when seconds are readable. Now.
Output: **1:40:20**
